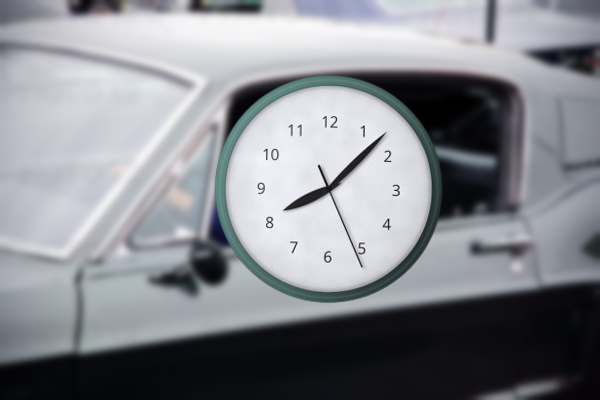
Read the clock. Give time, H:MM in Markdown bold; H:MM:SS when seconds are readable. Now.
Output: **8:07:26**
